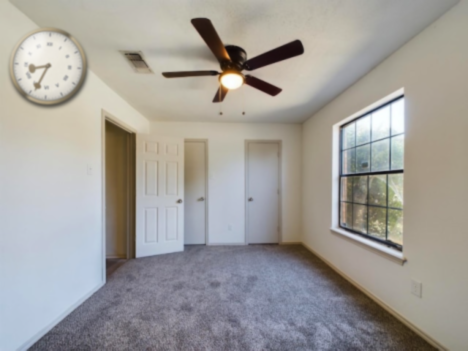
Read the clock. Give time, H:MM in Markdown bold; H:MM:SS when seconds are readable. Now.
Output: **8:34**
